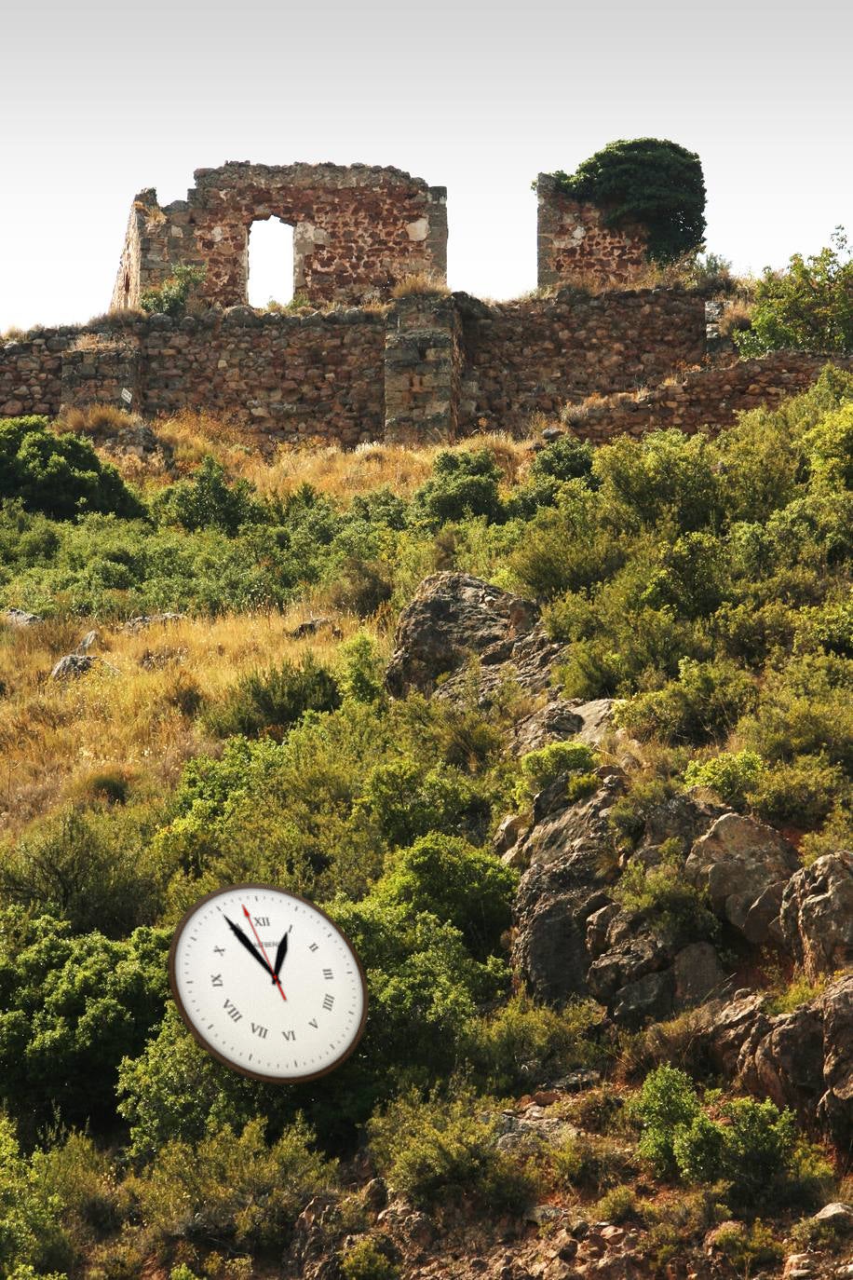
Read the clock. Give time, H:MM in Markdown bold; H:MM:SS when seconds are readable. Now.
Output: **12:54:58**
